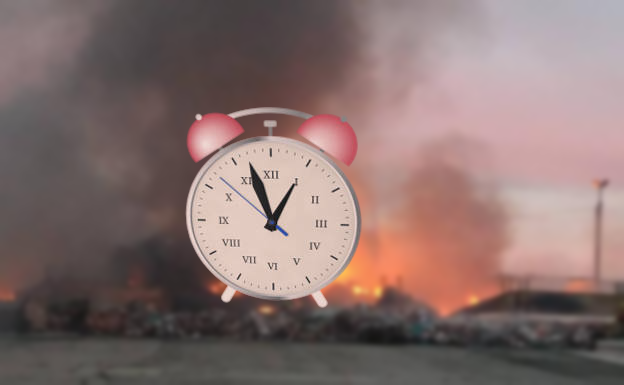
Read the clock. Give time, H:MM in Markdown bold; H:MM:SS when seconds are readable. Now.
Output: **12:56:52**
